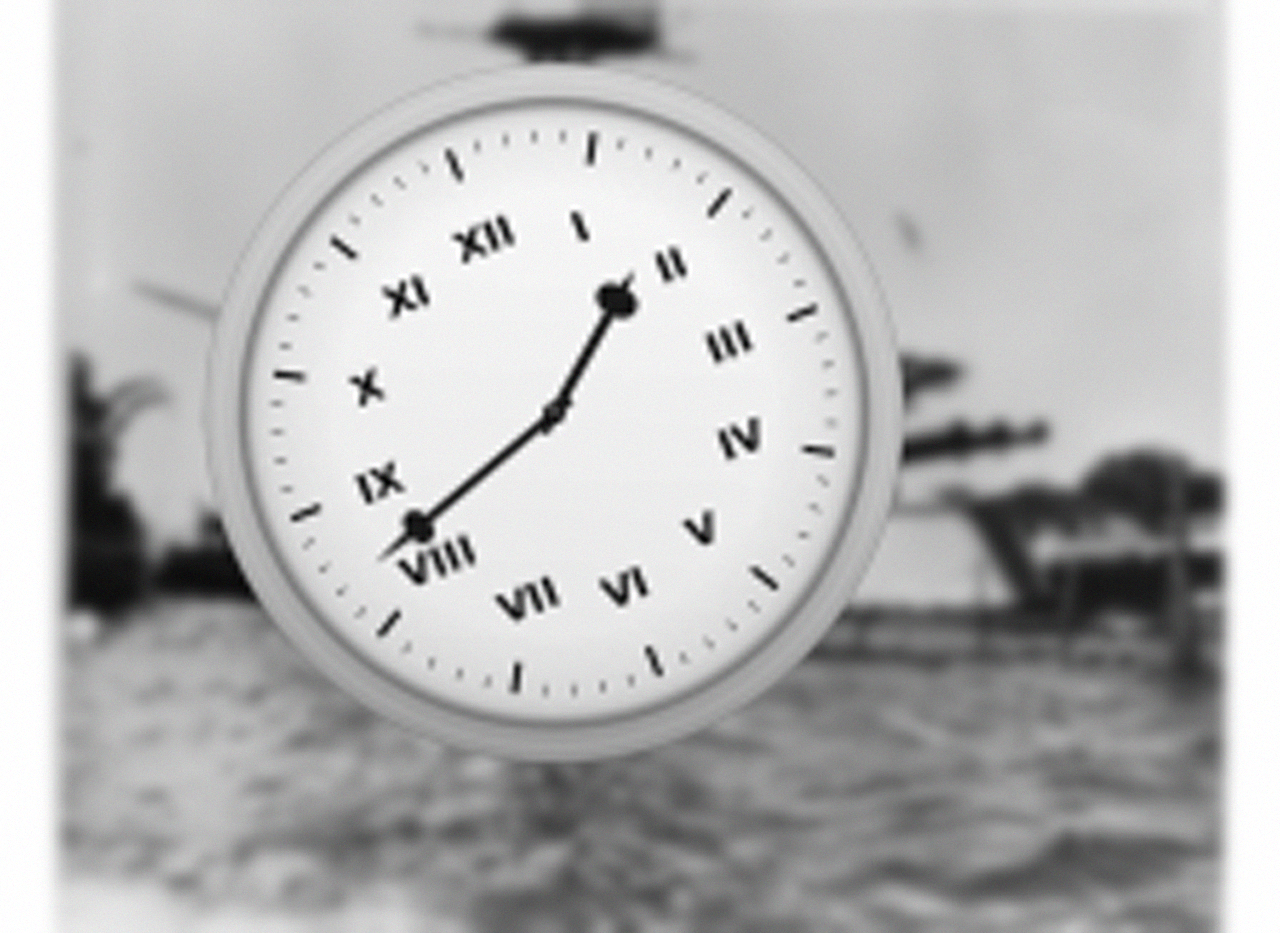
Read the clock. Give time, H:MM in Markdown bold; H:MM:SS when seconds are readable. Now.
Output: **1:42**
